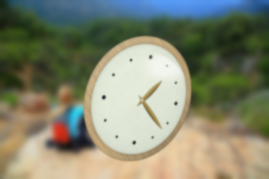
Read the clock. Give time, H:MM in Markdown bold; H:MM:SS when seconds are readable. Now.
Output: **1:22**
